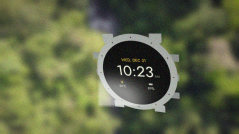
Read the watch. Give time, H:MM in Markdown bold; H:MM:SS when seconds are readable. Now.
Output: **10:23**
